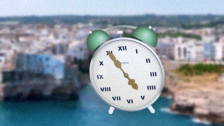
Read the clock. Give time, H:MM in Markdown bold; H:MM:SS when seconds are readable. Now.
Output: **4:55**
